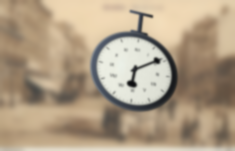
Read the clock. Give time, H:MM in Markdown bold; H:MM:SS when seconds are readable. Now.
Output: **6:09**
